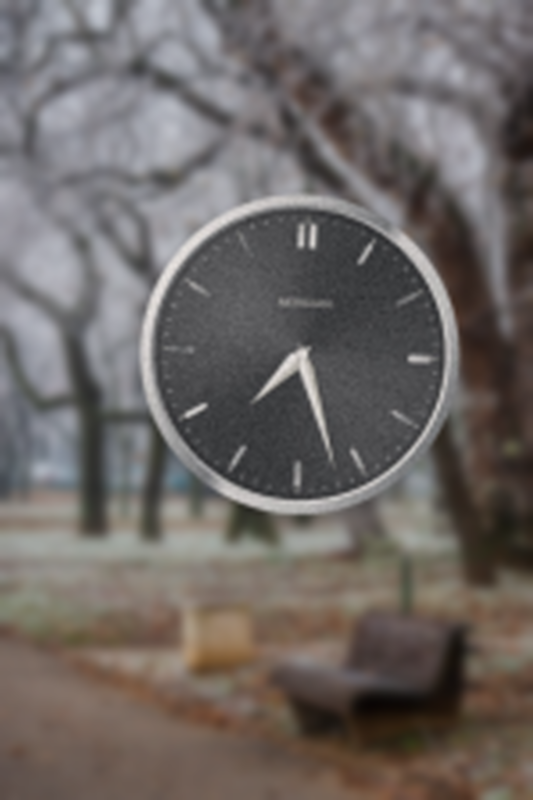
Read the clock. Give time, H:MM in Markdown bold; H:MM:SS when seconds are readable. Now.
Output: **7:27**
